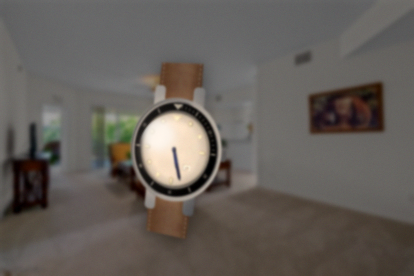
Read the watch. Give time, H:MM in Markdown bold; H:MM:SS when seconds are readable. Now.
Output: **5:27**
